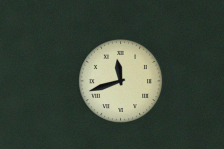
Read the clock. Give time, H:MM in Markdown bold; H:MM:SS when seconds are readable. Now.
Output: **11:42**
